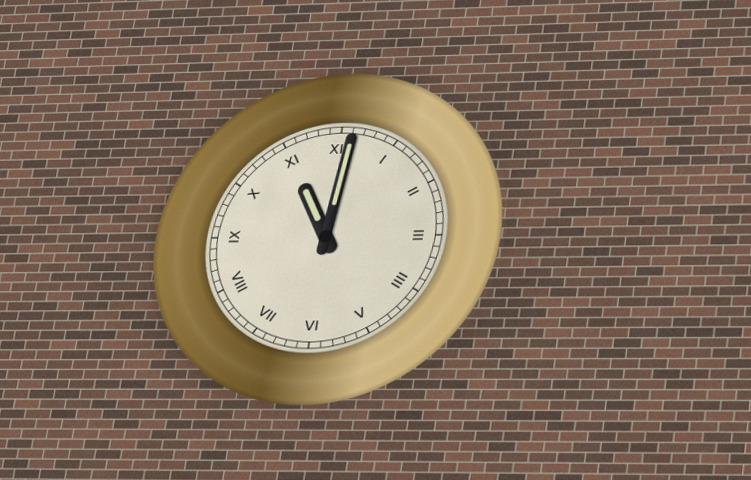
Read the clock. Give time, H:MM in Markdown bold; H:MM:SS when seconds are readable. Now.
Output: **11:01**
